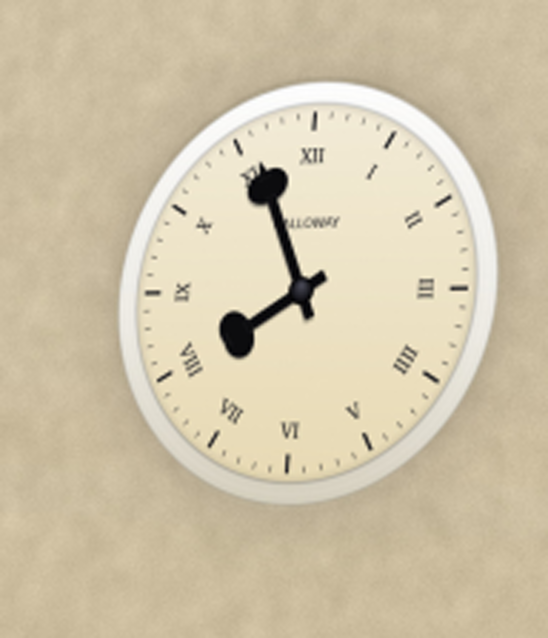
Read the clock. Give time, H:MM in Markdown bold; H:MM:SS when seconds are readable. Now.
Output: **7:56**
